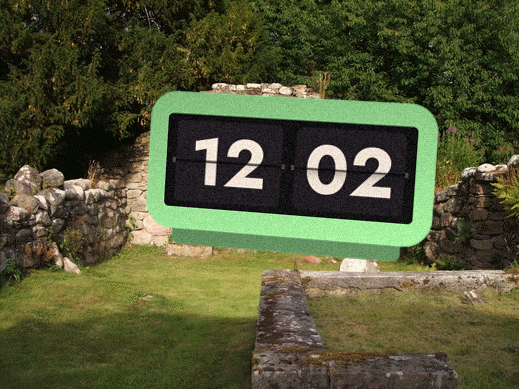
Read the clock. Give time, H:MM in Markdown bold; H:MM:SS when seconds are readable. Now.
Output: **12:02**
